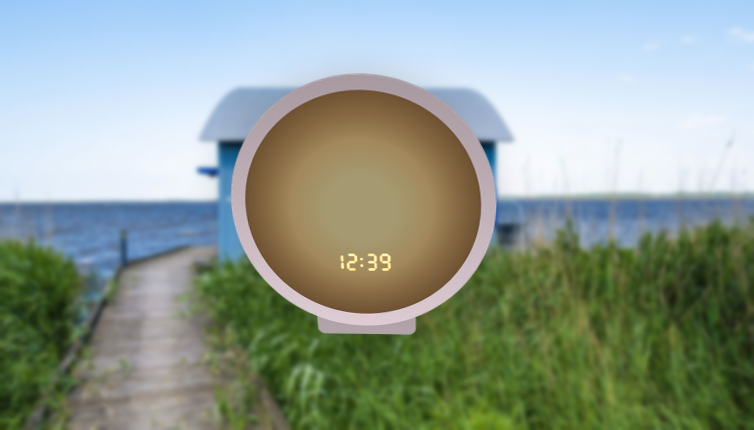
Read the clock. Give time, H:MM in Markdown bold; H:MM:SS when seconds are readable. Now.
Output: **12:39**
